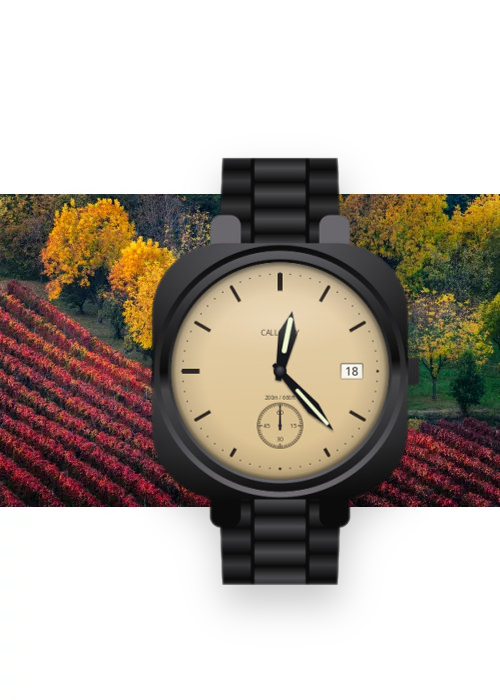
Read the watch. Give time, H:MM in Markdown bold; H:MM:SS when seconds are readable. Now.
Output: **12:23**
